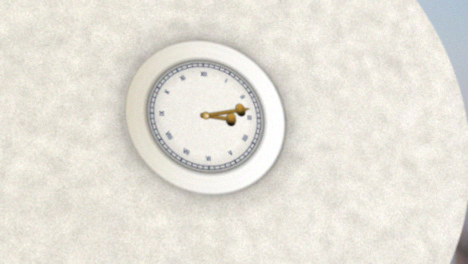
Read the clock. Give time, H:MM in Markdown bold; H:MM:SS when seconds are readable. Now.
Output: **3:13**
